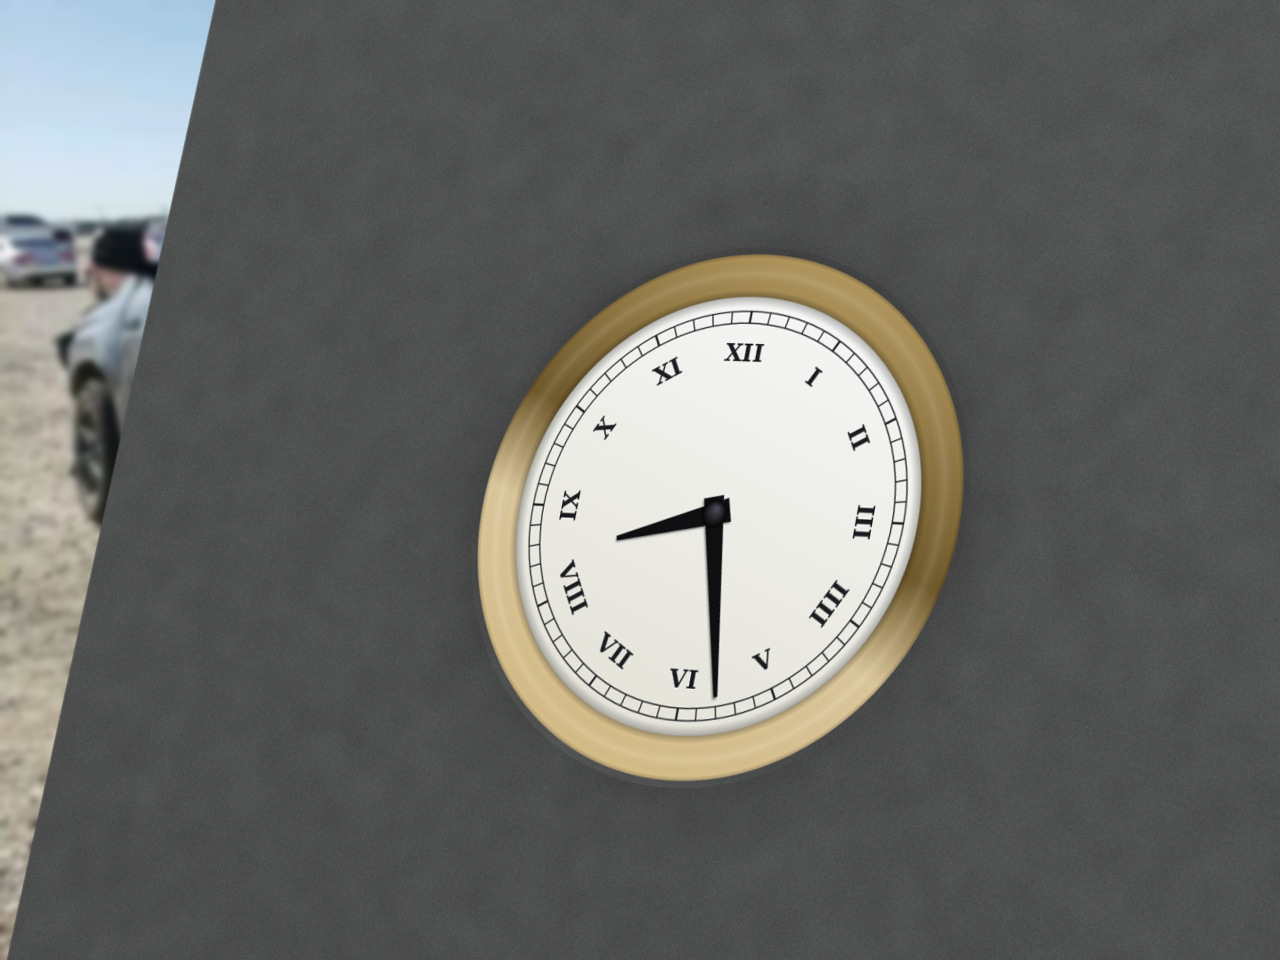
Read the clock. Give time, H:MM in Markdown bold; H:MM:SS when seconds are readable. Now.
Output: **8:28**
